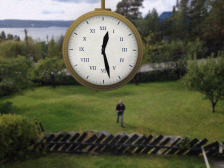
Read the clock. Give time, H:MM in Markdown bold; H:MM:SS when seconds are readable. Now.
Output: **12:28**
